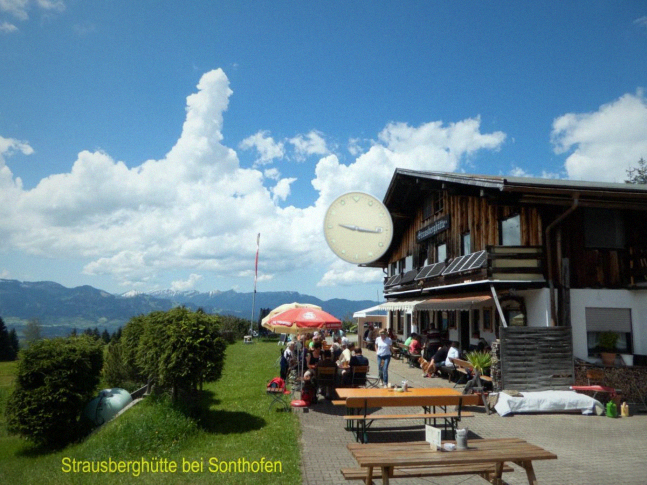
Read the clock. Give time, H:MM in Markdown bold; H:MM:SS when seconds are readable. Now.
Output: **9:16**
